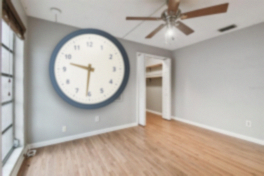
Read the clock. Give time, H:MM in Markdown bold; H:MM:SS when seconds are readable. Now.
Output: **9:31**
